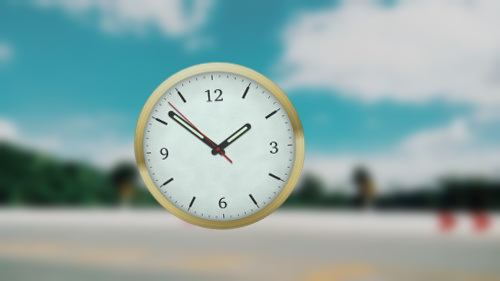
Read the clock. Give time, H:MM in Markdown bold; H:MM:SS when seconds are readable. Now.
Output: **1:51:53**
